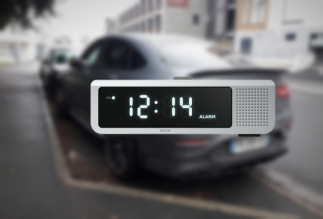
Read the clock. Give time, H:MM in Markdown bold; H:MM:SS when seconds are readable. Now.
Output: **12:14**
